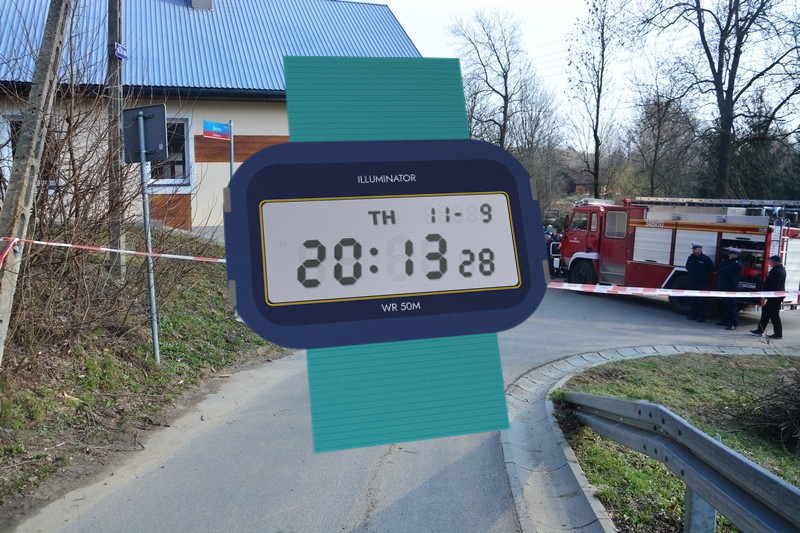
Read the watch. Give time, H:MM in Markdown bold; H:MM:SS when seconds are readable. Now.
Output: **20:13:28**
